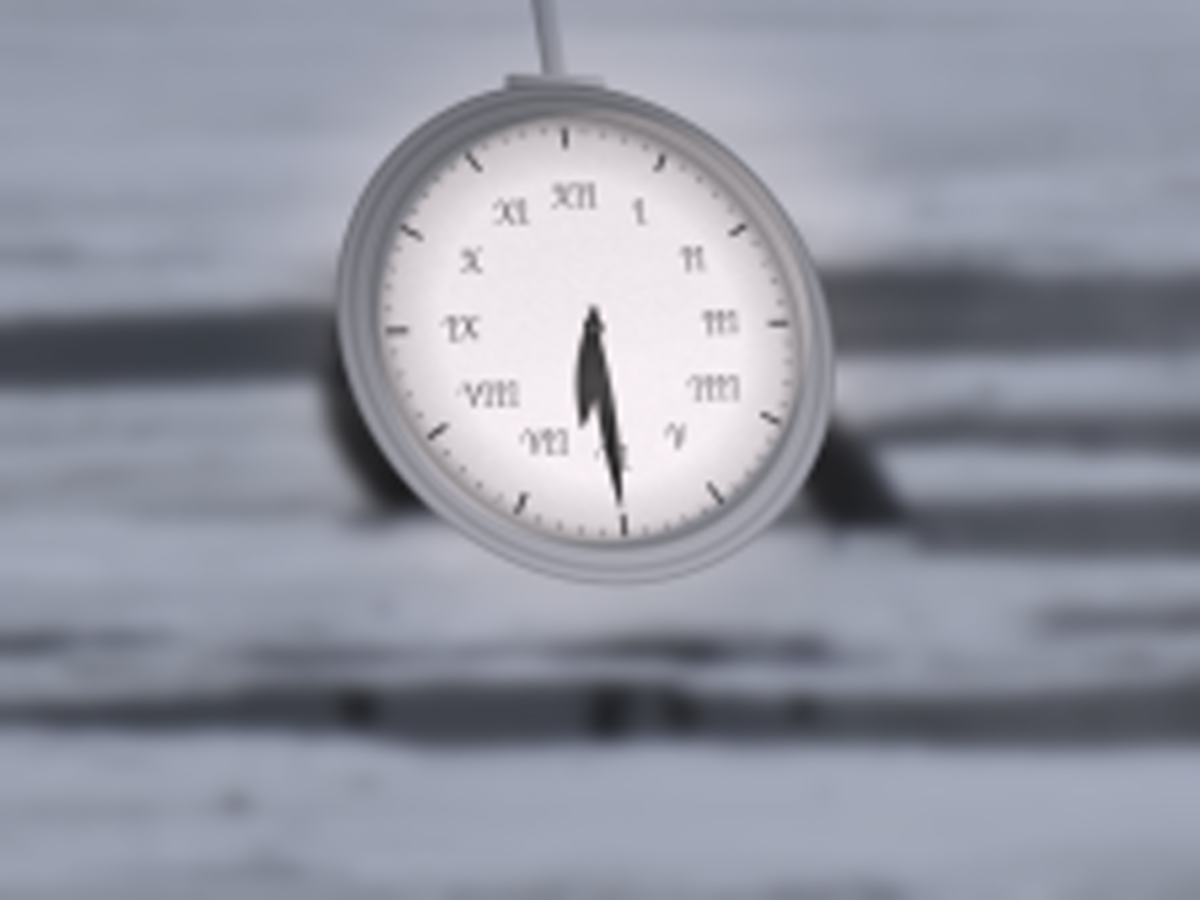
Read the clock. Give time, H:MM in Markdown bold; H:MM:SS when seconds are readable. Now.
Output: **6:30**
